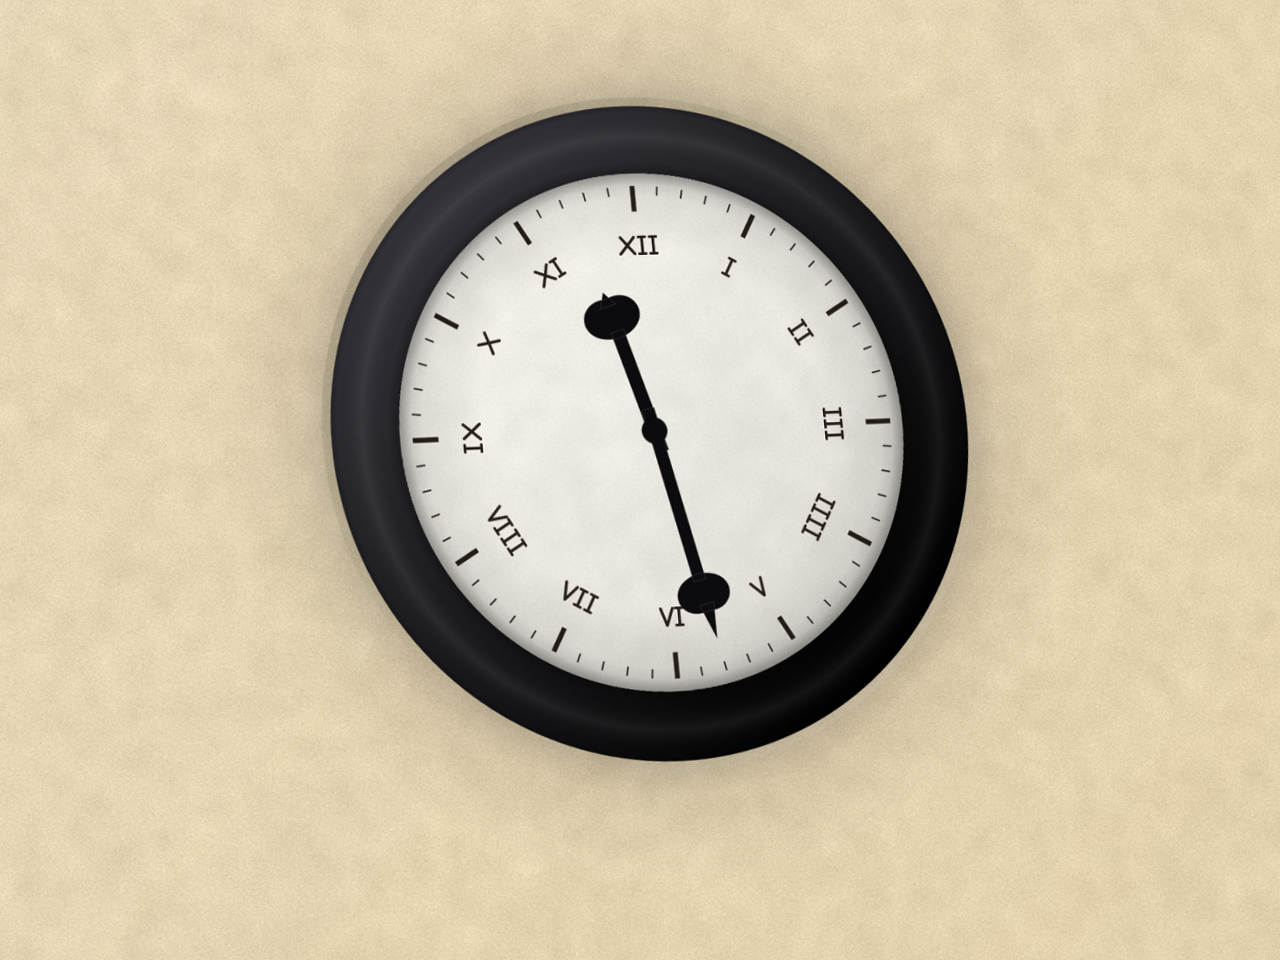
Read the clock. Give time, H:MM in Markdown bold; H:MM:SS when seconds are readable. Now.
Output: **11:28**
